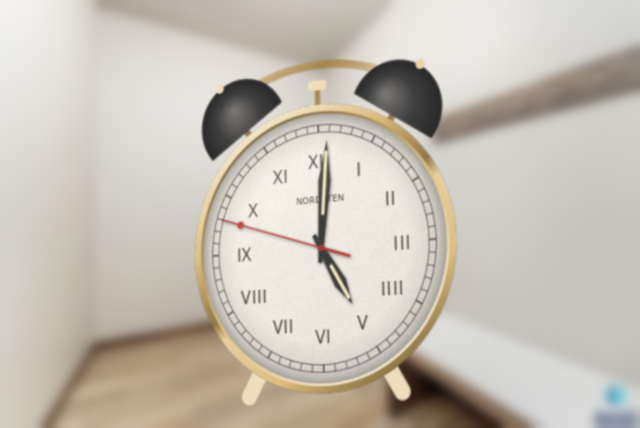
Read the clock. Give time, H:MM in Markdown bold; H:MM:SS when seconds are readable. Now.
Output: **5:00:48**
